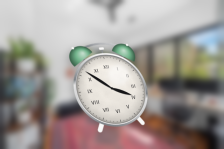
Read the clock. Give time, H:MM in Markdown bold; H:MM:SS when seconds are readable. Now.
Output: **3:52**
